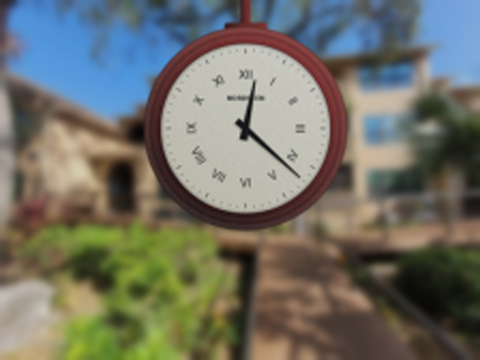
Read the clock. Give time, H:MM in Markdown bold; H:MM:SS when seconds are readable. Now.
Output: **12:22**
